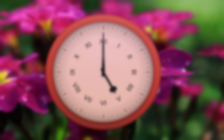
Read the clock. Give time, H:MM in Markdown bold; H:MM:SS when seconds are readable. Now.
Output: **5:00**
